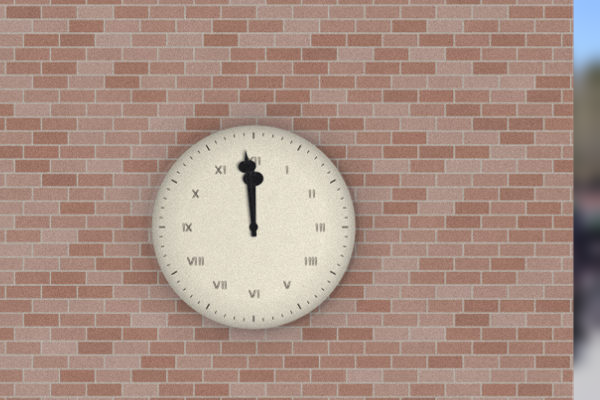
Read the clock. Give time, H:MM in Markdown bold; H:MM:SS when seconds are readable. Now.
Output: **11:59**
